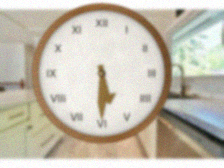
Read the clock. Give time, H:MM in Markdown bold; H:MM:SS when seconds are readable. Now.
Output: **5:30**
